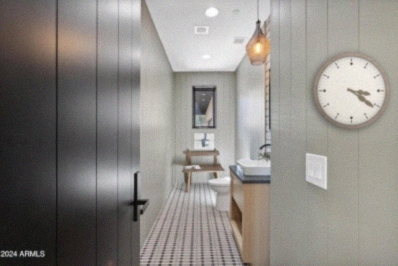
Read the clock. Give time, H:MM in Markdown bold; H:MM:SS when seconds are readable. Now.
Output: **3:21**
